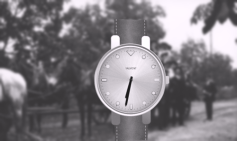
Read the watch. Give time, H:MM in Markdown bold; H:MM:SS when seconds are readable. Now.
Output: **6:32**
